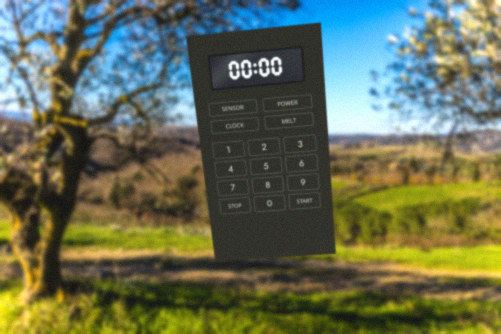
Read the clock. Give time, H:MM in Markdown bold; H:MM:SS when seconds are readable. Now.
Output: **0:00**
